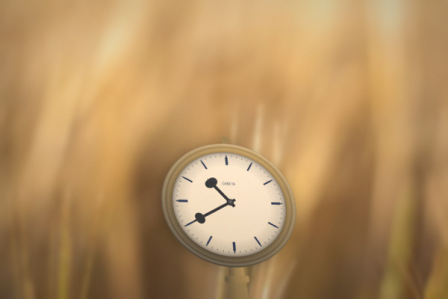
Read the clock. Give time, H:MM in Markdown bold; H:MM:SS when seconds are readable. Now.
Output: **10:40**
